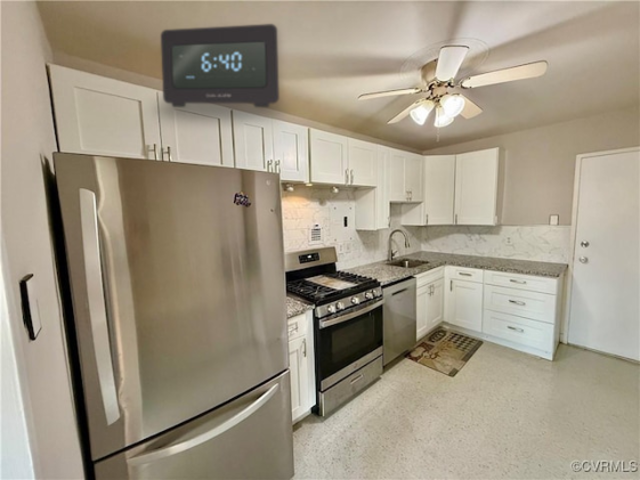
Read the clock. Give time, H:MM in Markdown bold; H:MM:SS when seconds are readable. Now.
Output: **6:40**
